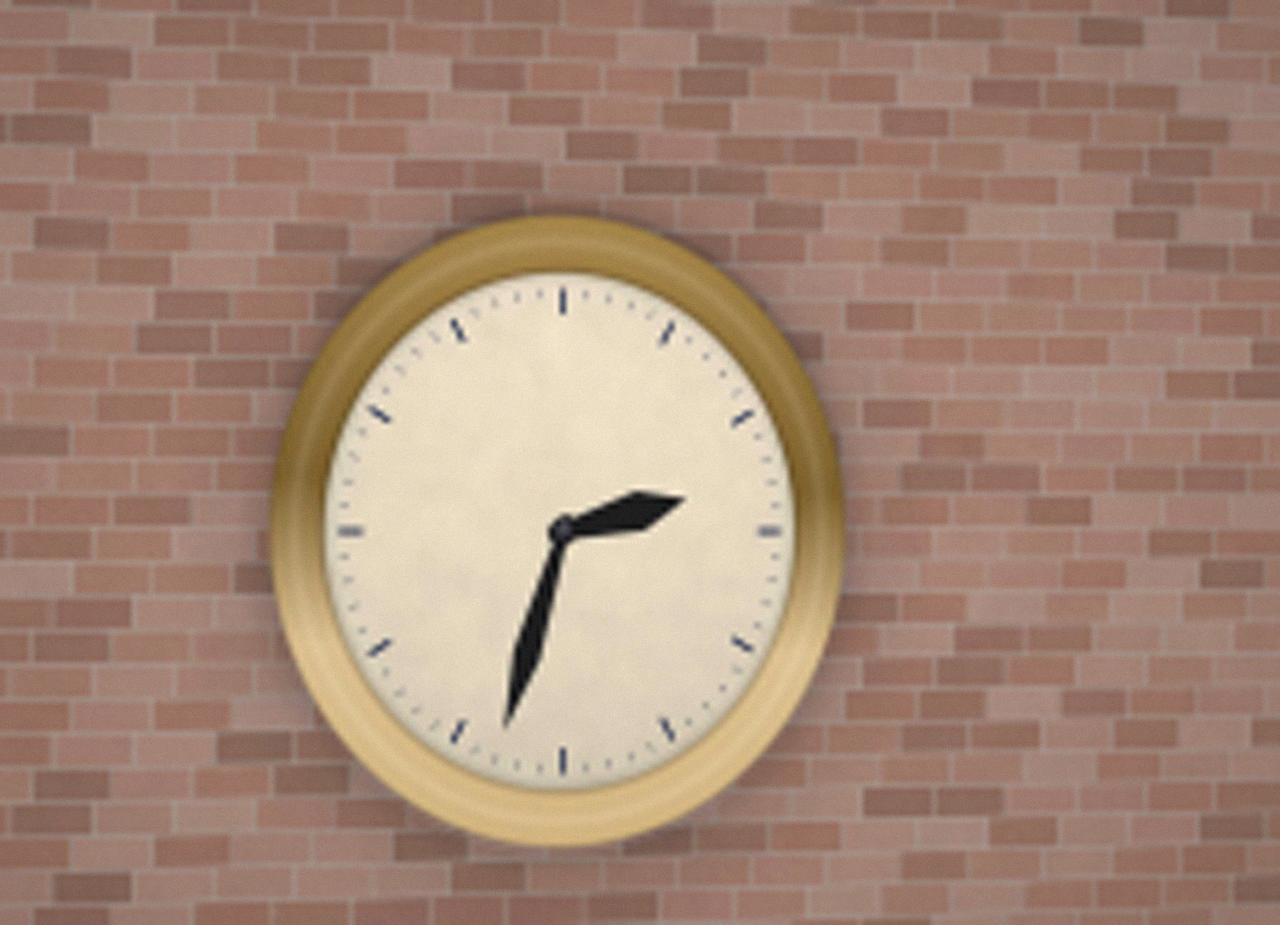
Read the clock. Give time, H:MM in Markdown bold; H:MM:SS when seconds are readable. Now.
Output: **2:33**
